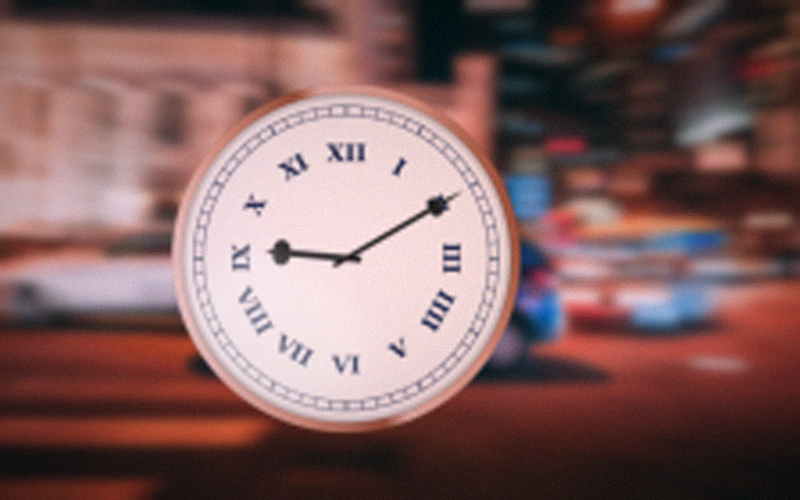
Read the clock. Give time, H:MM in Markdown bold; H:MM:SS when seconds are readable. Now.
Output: **9:10**
